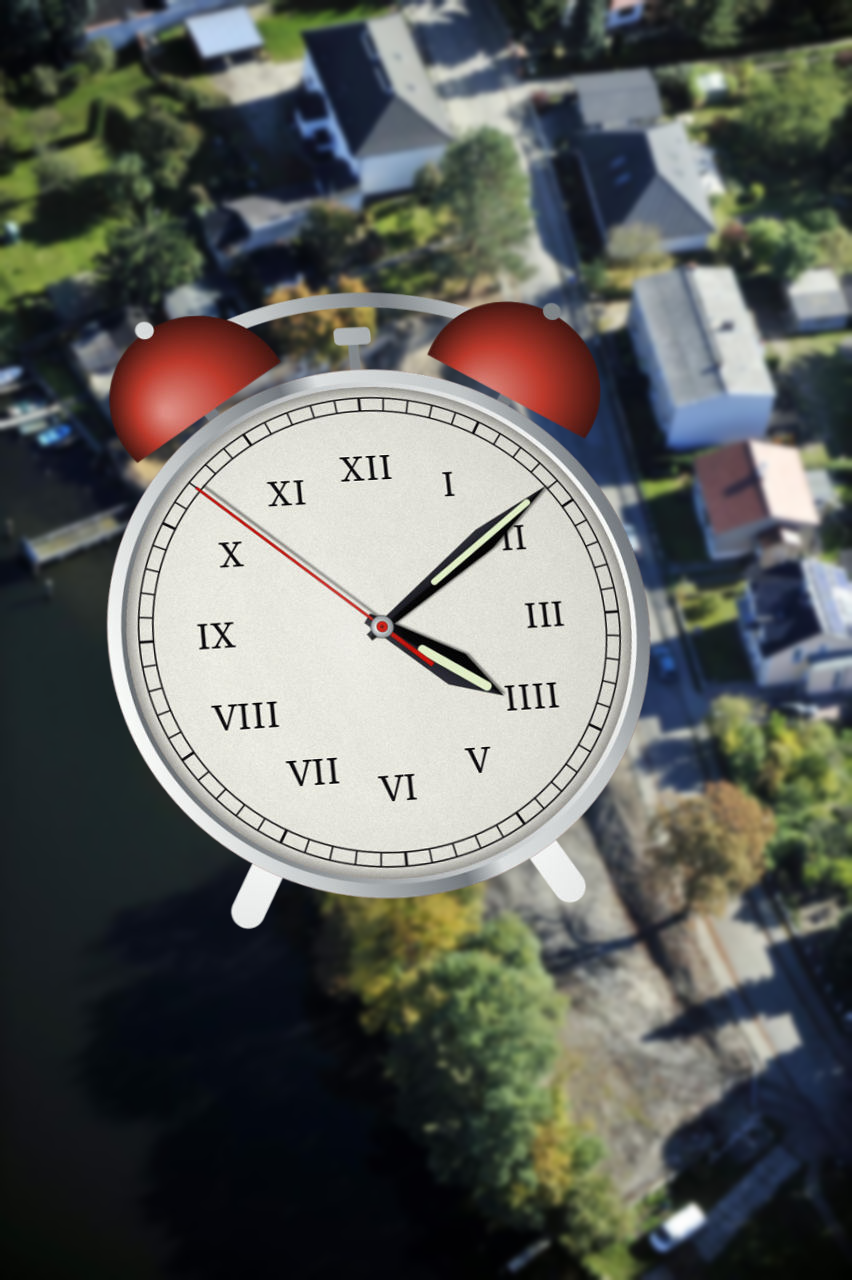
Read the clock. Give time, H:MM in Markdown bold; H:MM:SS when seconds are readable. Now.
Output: **4:08:52**
